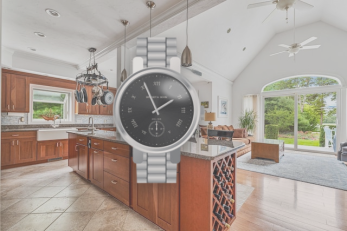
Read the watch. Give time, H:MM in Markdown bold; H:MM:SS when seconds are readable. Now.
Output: **1:56**
